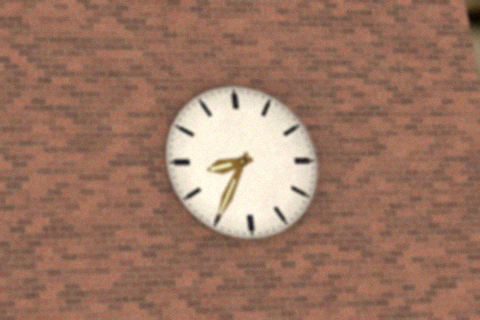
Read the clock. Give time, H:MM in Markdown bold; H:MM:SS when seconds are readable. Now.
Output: **8:35**
